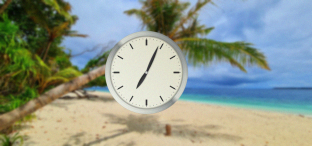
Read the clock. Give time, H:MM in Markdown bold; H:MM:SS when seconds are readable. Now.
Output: **7:04**
